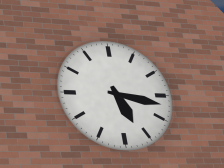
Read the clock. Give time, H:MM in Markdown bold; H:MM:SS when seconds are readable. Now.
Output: **5:17**
